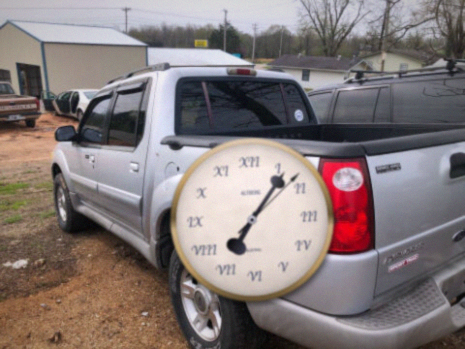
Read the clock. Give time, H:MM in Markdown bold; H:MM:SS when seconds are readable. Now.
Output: **7:06:08**
